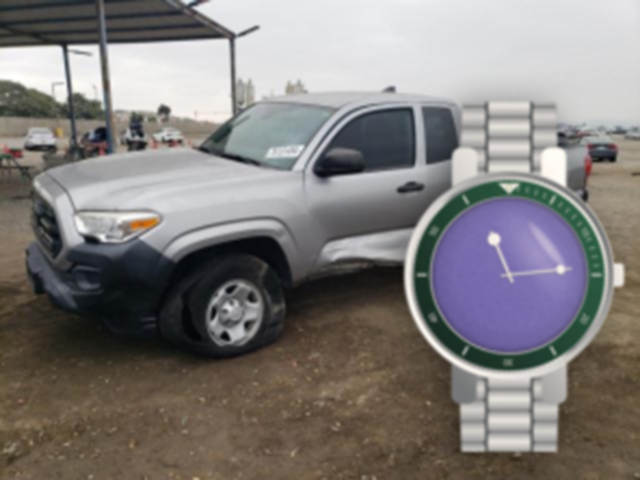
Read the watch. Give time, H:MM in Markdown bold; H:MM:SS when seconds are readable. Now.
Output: **11:14**
